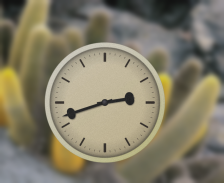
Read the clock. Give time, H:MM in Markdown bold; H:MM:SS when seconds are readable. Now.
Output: **2:42**
